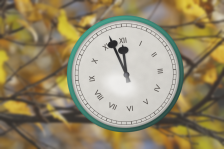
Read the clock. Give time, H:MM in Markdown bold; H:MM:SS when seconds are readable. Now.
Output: **11:57**
